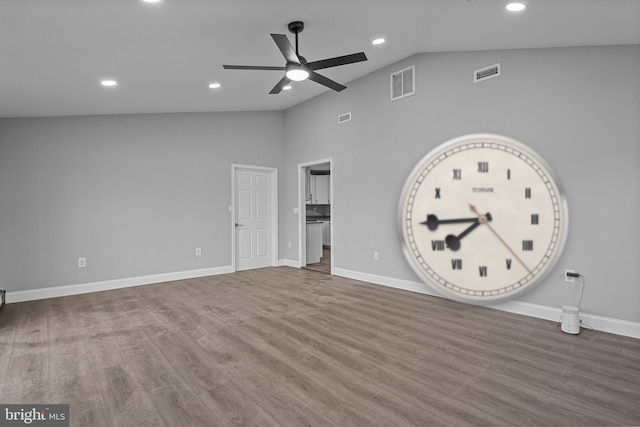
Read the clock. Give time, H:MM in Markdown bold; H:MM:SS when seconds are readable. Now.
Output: **7:44:23**
